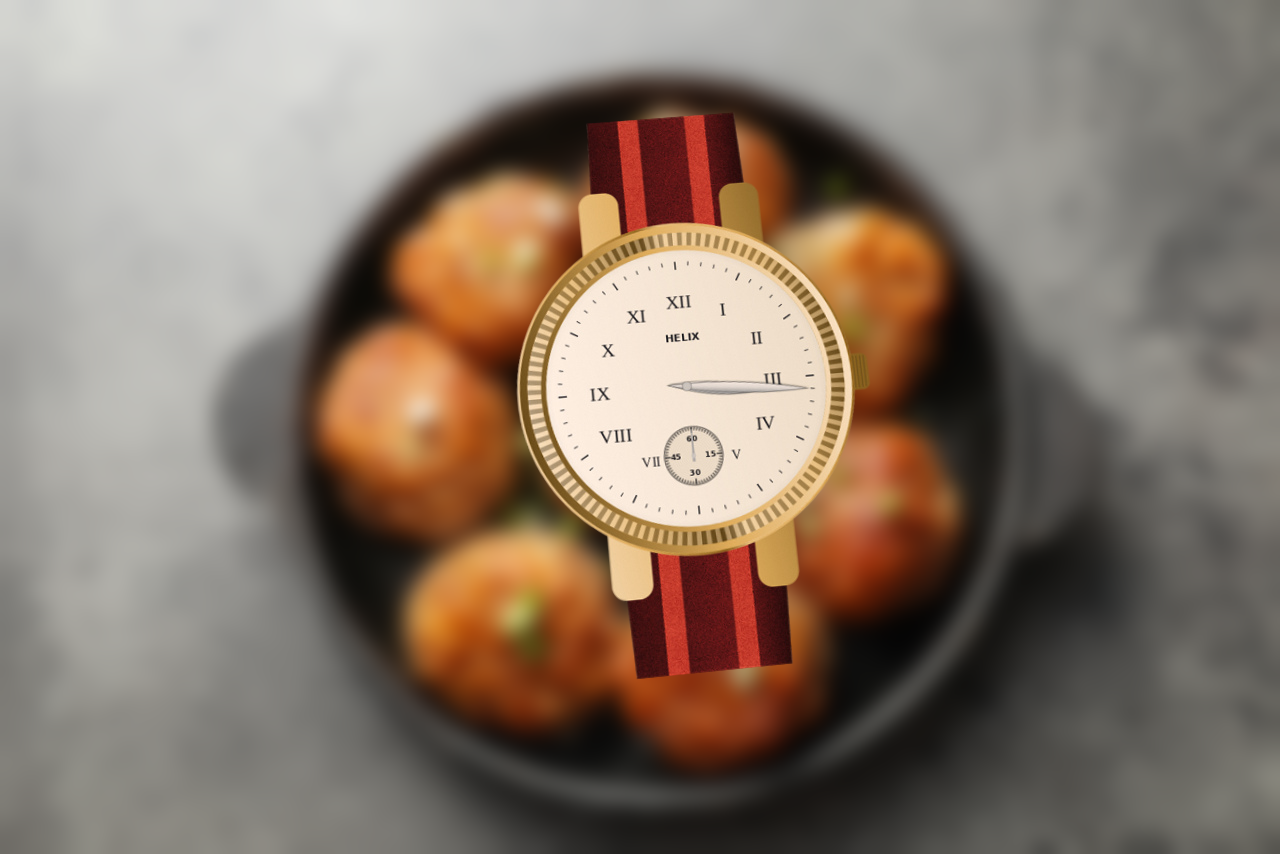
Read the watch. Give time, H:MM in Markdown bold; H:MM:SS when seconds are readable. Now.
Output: **3:16**
